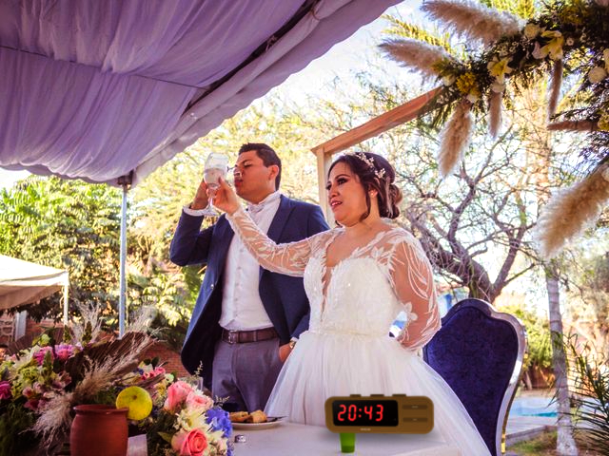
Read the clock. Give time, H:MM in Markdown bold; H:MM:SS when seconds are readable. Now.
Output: **20:43**
